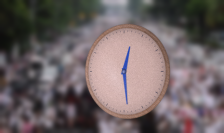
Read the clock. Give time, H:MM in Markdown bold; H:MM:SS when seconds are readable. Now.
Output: **12:29**
